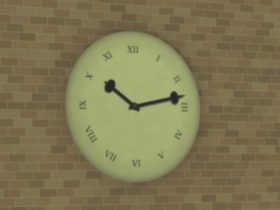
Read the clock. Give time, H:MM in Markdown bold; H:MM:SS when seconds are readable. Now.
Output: **10:13**
